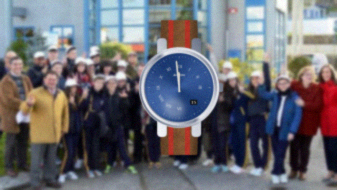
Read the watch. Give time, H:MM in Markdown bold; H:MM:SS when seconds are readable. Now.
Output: **11:59**
